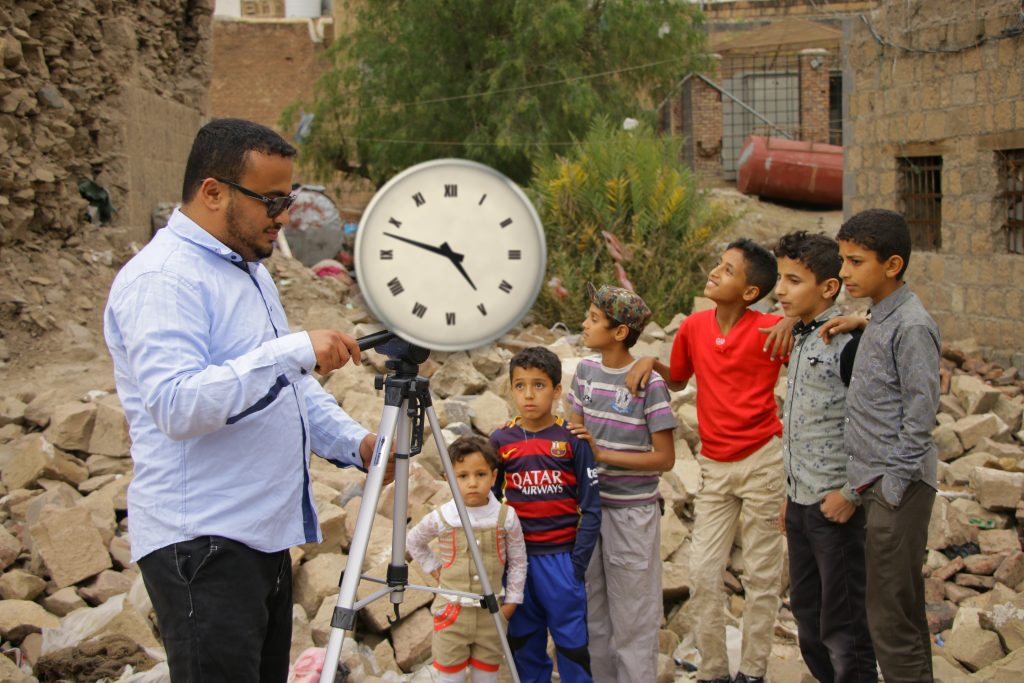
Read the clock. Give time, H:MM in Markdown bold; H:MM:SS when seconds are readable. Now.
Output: **4:48**
